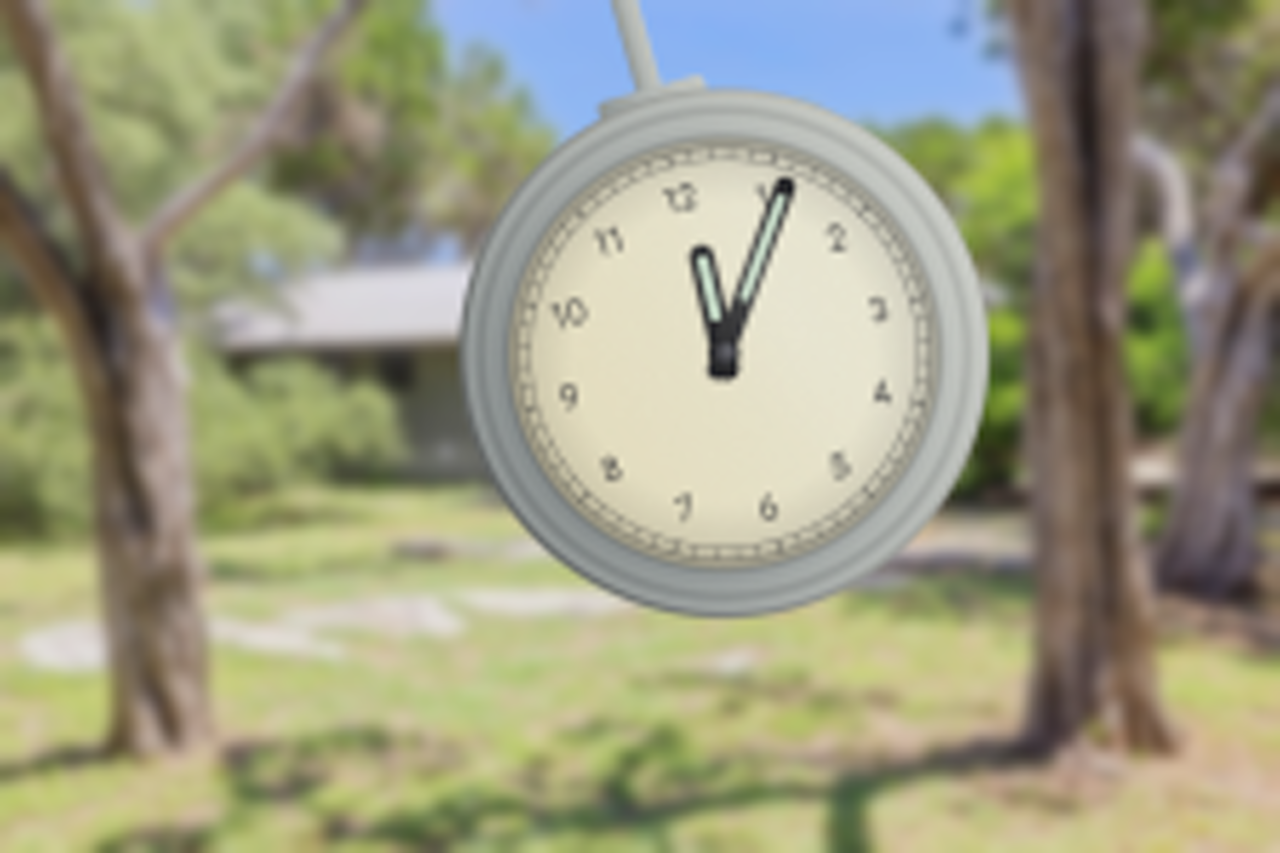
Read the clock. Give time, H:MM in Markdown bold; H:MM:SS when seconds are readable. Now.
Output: **12:06**
